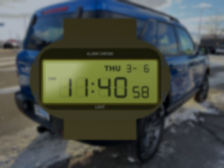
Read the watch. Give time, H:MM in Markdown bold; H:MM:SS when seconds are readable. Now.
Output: **11:40:58**
